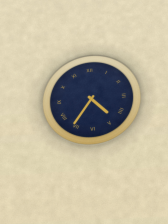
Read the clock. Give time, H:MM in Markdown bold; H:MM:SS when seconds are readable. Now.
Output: **4:36**
